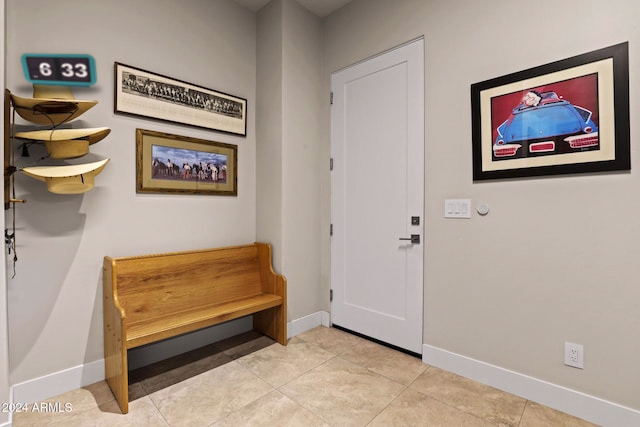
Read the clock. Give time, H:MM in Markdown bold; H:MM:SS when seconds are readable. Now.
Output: **6:33**
